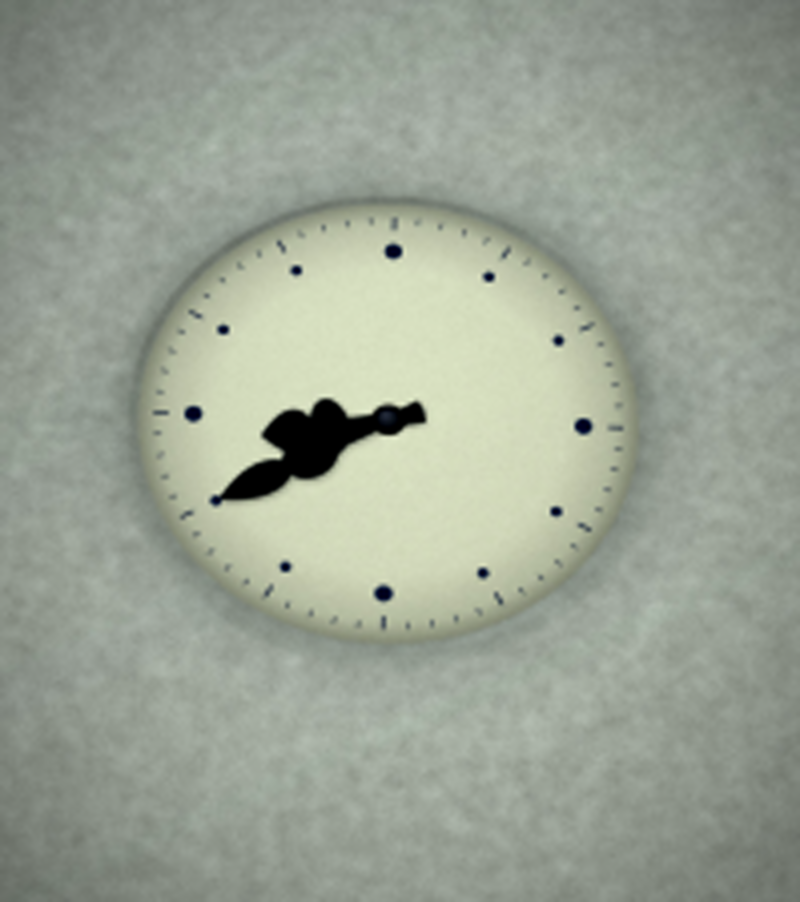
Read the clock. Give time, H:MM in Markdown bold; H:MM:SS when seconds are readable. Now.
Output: **8:40**
